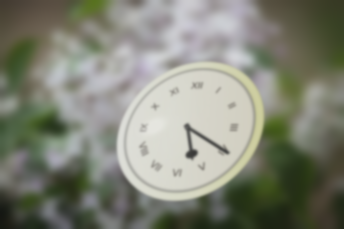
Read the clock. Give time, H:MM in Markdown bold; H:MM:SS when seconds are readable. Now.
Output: **5:20**
